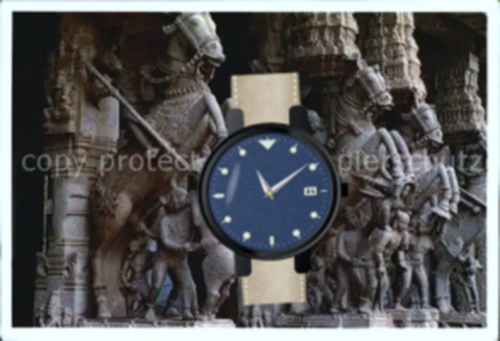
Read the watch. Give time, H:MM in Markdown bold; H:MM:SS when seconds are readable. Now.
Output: **11:09**
